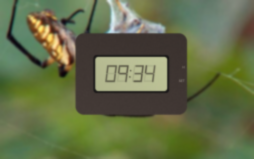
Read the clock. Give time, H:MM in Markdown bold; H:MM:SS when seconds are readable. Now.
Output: **9:34**
